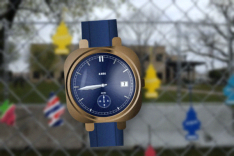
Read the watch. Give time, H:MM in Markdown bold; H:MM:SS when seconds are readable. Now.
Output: **8:44**
